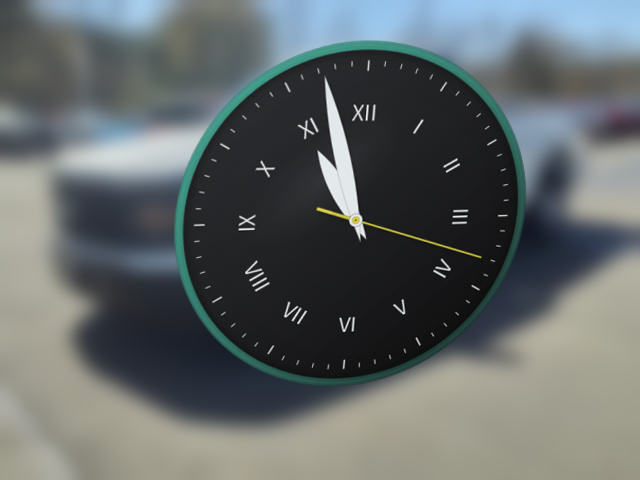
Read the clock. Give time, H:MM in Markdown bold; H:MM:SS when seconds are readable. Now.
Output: **10:57:18**
